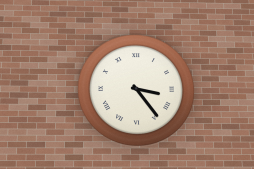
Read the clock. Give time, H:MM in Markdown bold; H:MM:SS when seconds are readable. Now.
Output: **3:24**
